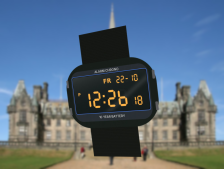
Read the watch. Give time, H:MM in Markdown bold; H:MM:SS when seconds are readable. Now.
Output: **12:26:18**
